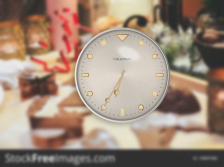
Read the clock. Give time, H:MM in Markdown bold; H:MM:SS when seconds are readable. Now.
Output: **6:35**
